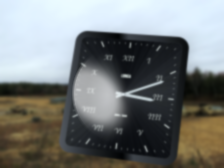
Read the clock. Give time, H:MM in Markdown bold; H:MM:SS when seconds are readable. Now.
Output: **3:11**
